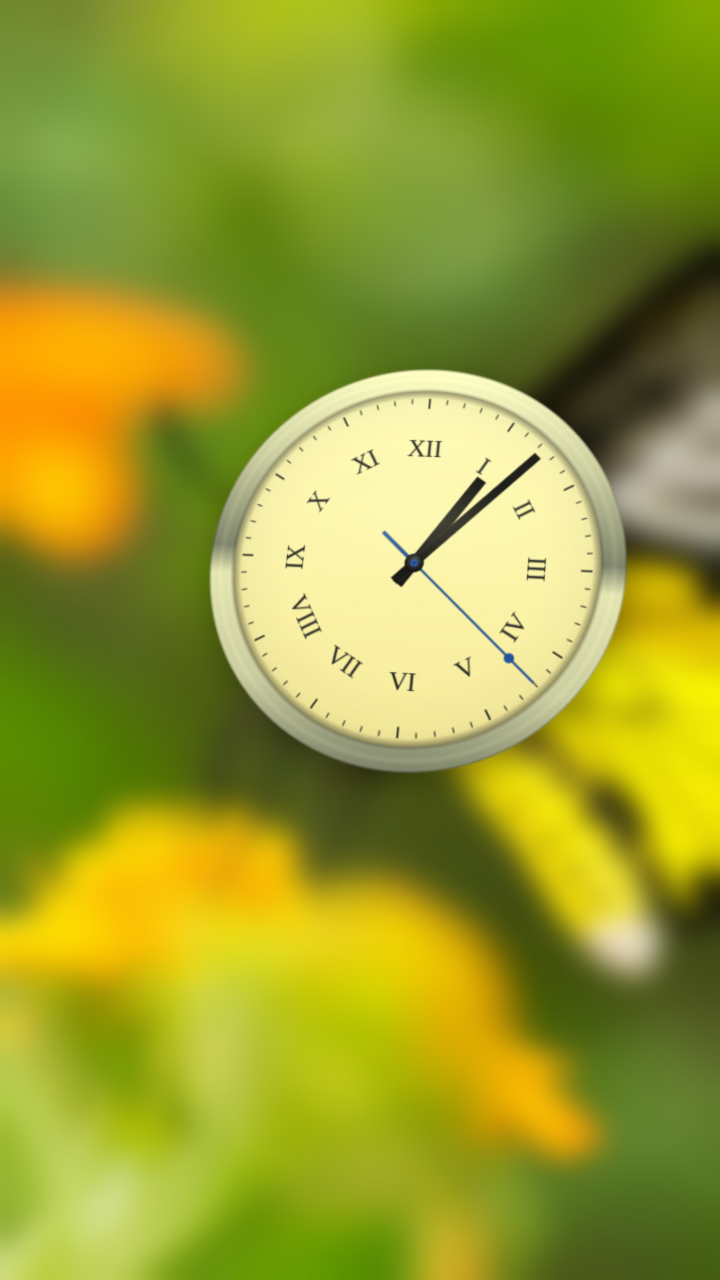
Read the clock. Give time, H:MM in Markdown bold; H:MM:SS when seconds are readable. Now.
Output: **1:07:22**
